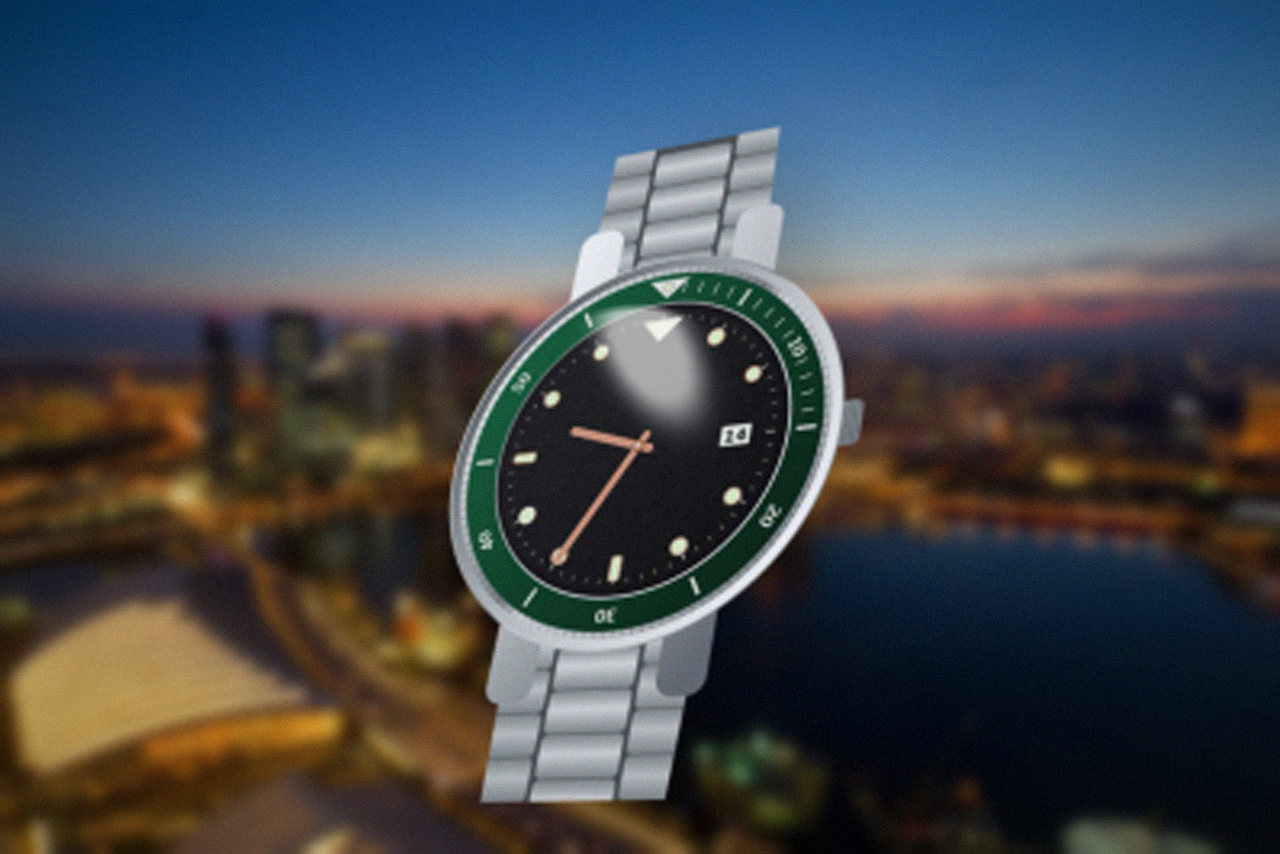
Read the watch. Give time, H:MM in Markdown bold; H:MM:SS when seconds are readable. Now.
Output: **9:35**
